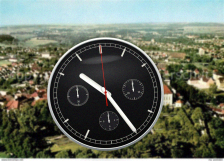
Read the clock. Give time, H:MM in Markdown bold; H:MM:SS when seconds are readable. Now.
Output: **10:25**
